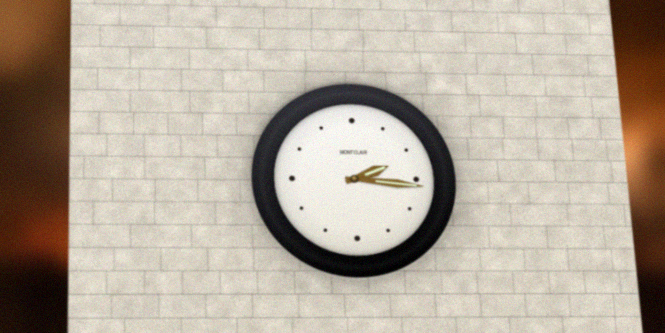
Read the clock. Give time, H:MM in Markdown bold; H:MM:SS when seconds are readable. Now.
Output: **2:16**
